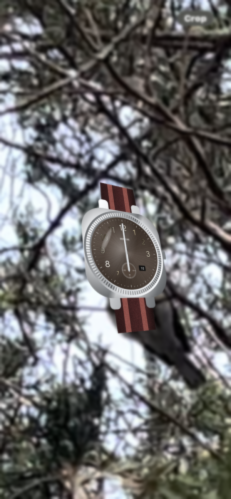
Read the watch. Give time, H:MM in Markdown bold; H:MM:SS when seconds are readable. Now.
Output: **6:00**
